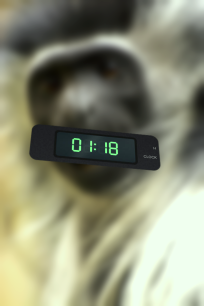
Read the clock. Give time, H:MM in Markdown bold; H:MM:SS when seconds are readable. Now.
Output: **1:18**
